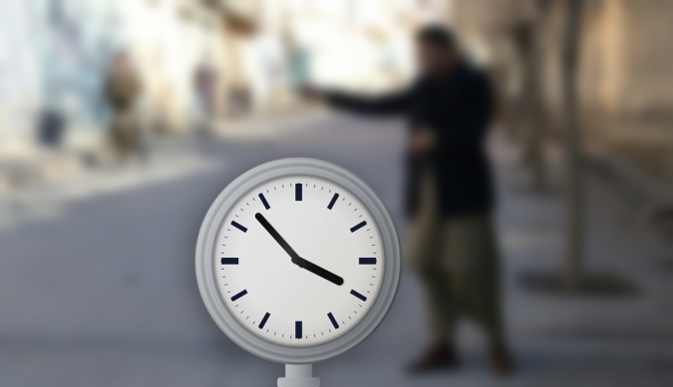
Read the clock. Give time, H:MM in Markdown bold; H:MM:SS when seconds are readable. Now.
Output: **3:53**
